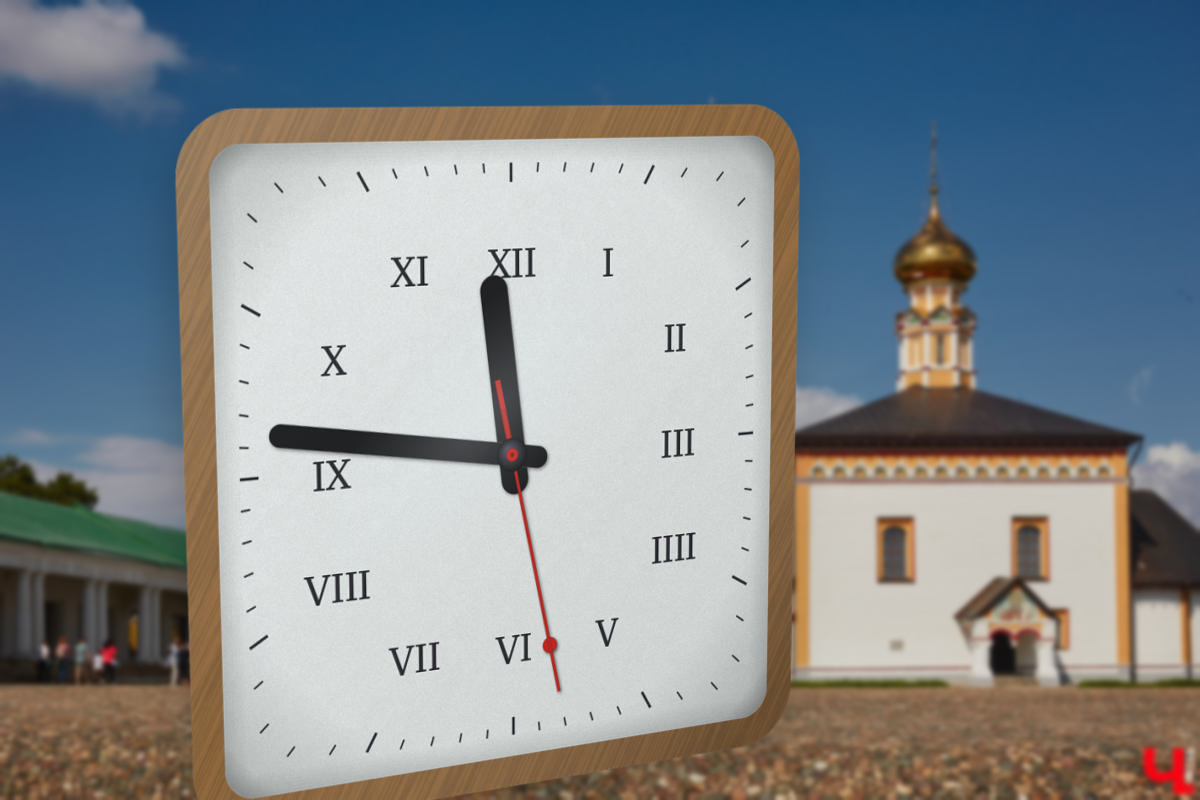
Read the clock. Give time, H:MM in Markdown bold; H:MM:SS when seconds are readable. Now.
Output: **11:46:28**
